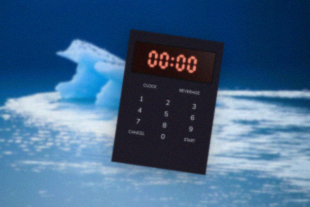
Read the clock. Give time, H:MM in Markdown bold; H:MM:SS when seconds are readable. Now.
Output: **0:00**
